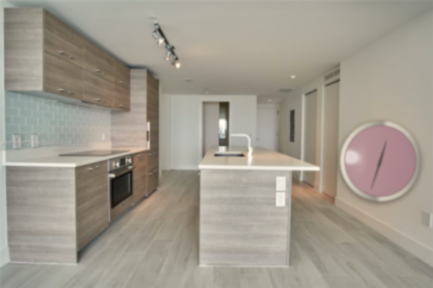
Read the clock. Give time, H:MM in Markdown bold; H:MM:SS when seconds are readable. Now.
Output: **12:33**
